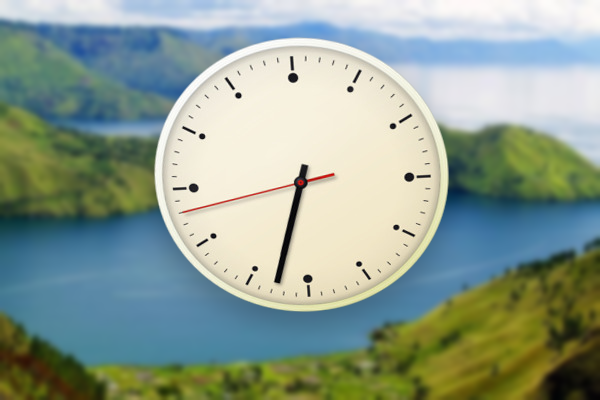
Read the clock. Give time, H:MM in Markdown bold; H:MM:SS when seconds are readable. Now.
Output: **6:32:43**
